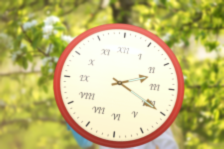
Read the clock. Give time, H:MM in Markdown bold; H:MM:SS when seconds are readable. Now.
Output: **2:20**
